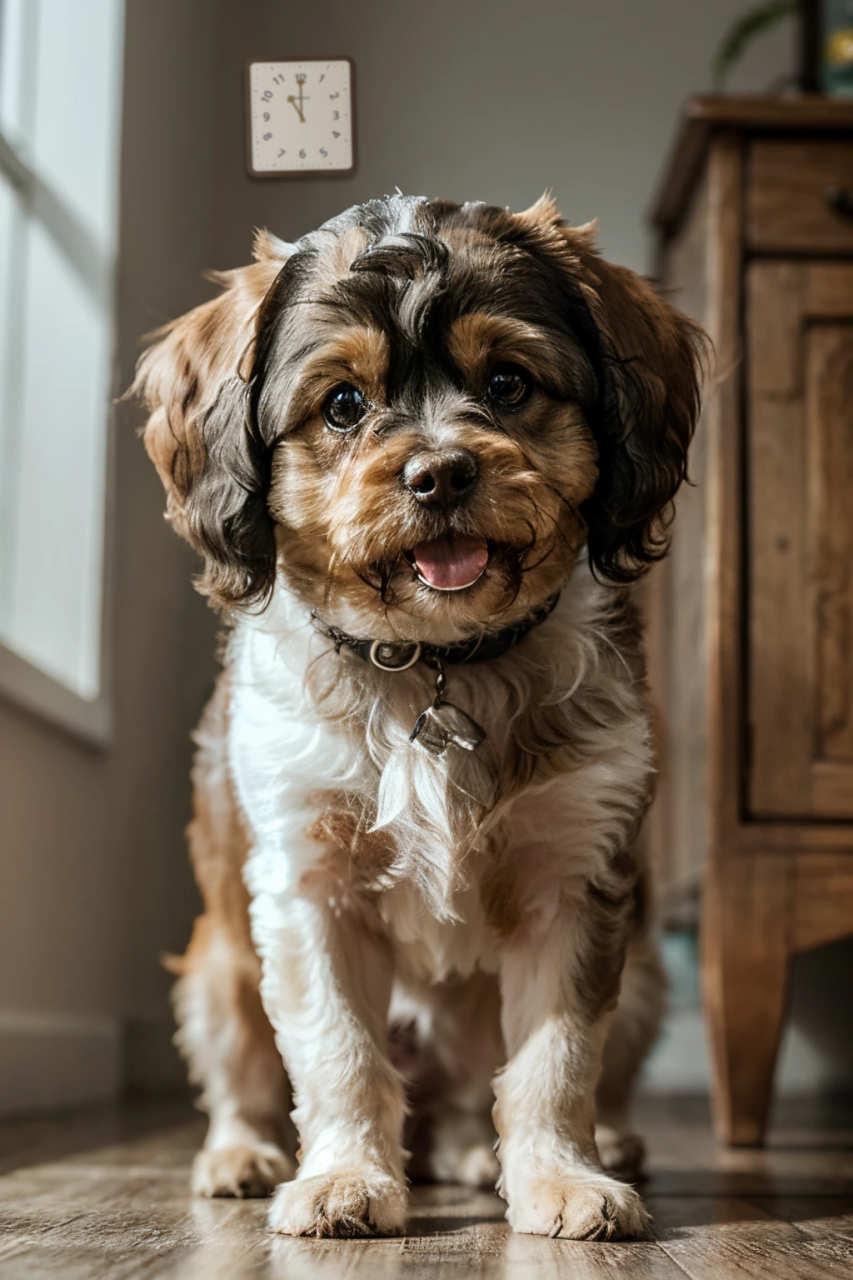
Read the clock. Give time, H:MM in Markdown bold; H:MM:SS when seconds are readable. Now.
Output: **11:00**
